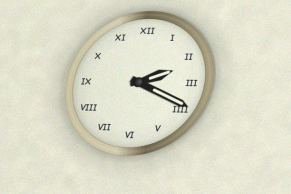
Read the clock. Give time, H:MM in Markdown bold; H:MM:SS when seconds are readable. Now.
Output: **2:19**
